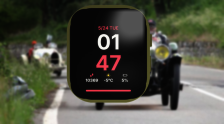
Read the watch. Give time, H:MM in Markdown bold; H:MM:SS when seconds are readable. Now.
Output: **1:47**
